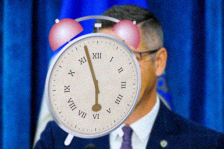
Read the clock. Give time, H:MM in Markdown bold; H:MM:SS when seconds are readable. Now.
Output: **5:57**
